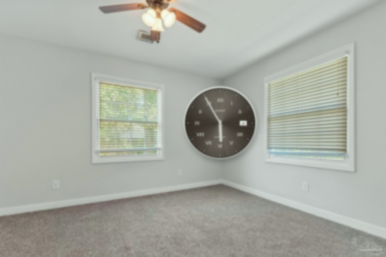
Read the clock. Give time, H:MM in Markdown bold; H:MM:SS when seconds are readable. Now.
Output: **5:55**
